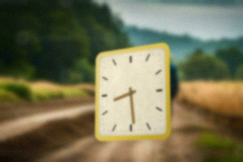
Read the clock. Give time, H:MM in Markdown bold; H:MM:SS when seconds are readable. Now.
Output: **8:29**
